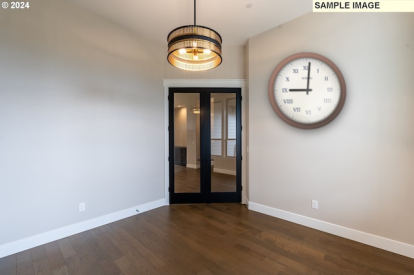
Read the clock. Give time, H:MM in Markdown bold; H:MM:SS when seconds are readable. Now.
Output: **9:01**
